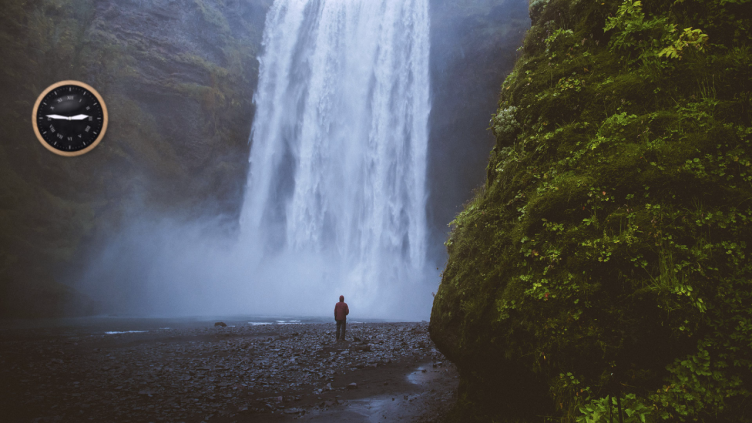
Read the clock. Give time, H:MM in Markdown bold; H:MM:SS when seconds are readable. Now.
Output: **2:46**
